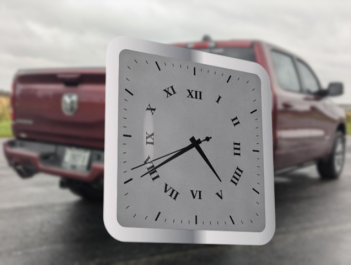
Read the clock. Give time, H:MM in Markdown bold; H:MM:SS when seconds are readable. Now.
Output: **4:39:41**
